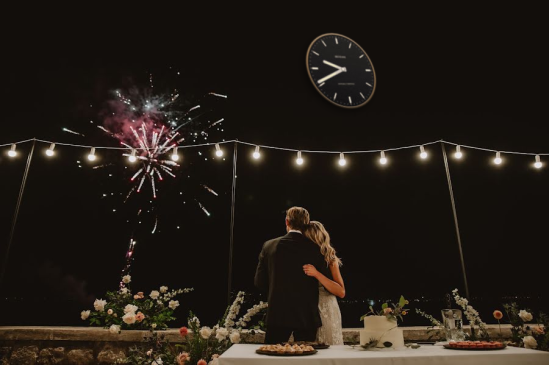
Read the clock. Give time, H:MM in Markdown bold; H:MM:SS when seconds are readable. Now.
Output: **9:41**
